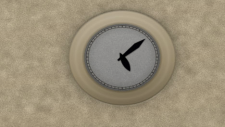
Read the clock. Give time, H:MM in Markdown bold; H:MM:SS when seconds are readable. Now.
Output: **5:08**
